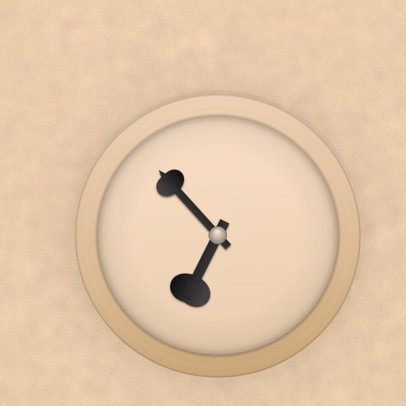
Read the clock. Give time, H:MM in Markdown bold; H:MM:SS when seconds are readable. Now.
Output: **6:53**
